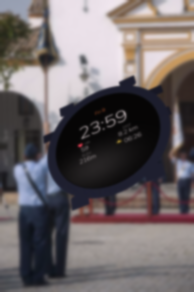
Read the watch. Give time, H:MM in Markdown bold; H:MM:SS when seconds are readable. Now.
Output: **23:59**
